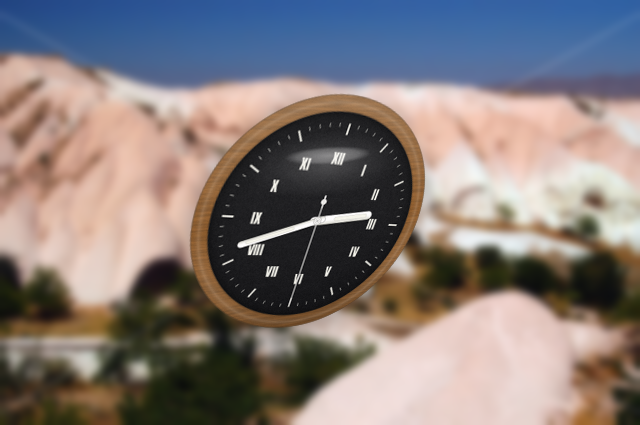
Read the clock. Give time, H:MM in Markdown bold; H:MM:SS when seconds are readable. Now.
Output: **2:41:30**
